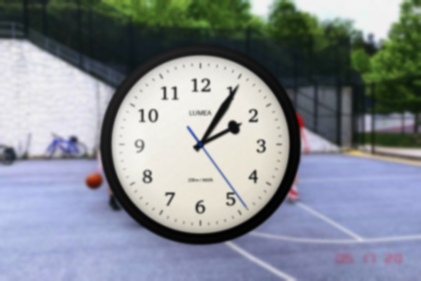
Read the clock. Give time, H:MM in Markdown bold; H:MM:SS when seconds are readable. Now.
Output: **2:05:24**
